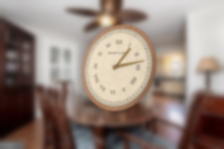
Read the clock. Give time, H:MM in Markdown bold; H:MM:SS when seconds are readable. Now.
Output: **1:13**
